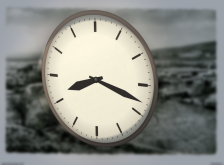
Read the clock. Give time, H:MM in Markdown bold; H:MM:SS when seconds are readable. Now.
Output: **8:18**
